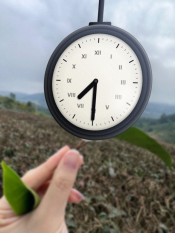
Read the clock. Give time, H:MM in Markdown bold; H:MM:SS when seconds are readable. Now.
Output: **7:30**
